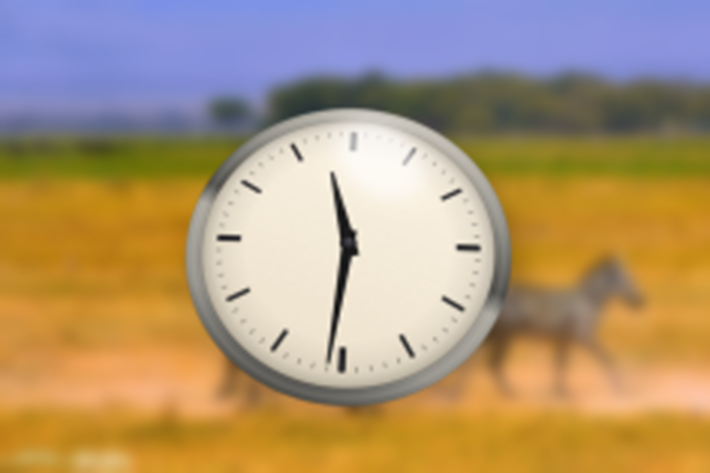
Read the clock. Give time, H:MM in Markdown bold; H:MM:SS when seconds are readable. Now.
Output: **11:31**
